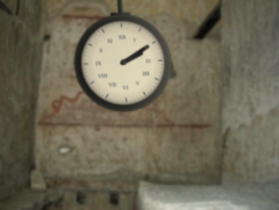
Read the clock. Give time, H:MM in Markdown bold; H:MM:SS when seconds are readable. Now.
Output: **2:10**
